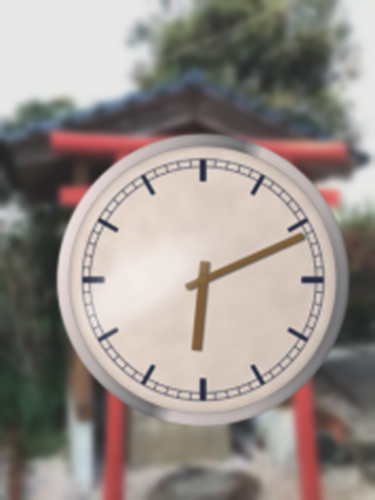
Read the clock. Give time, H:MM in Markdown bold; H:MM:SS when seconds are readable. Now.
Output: **6:11**
